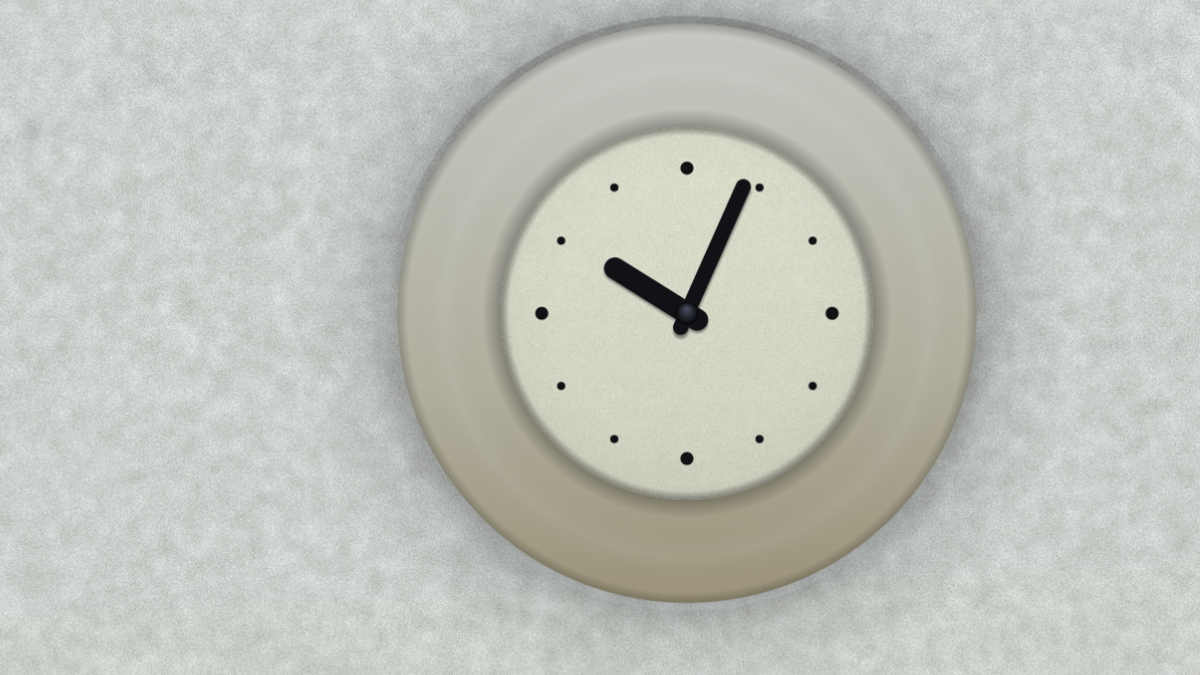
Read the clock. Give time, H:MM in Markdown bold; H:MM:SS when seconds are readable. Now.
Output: **10:04**
